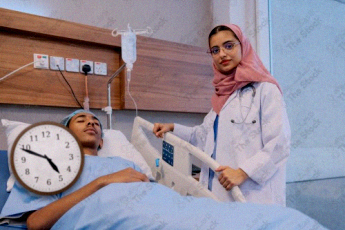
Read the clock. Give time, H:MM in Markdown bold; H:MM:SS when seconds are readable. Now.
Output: **4:49**
